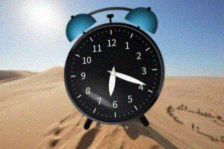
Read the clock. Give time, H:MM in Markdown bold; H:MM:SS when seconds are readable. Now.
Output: **6:19**
